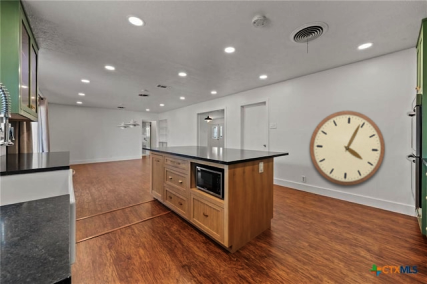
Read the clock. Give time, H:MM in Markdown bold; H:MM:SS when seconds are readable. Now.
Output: **4:04**
